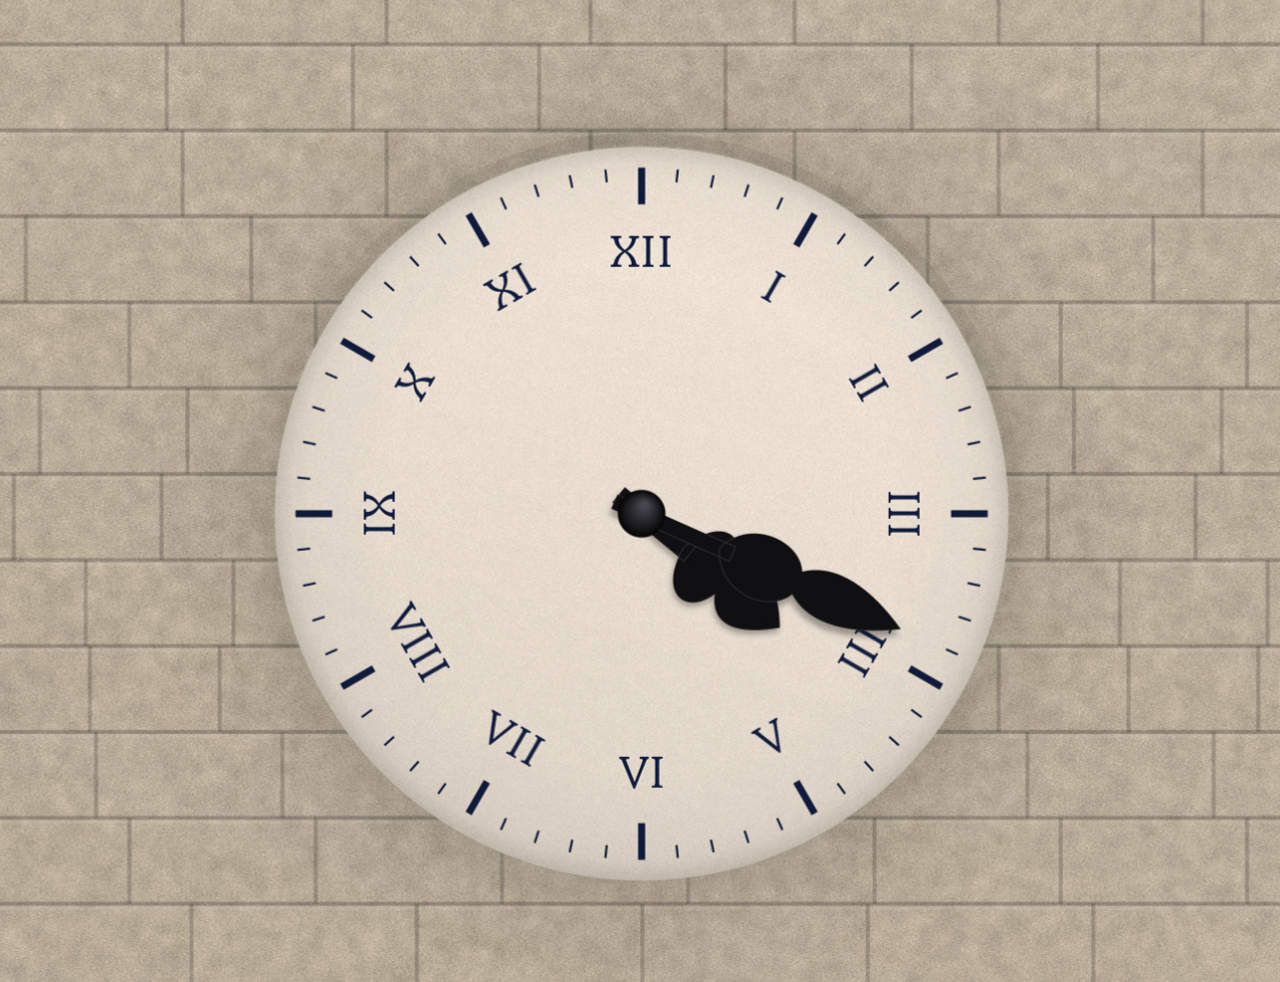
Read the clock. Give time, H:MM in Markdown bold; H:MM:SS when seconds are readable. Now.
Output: **4:19**
